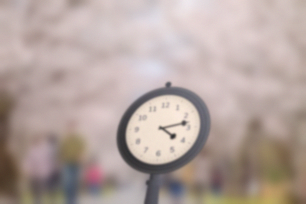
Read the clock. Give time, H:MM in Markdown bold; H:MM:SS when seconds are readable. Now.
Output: **4:13**
